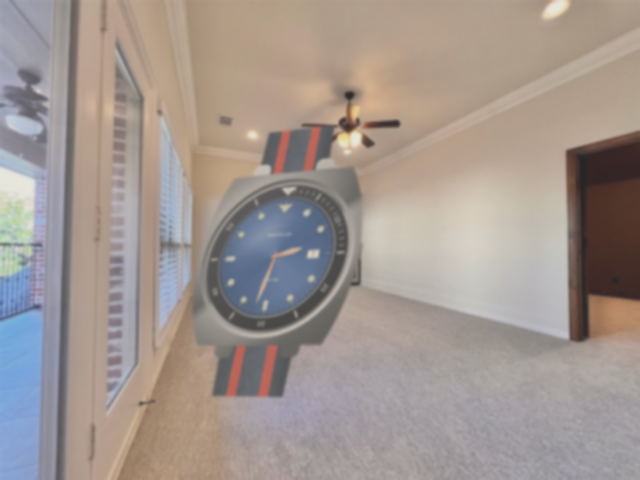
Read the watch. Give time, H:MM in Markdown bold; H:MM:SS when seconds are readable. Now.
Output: **2:32**
